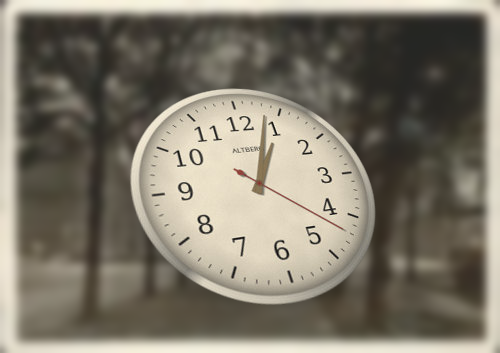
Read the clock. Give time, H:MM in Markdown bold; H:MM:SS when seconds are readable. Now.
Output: **1:03:22**
